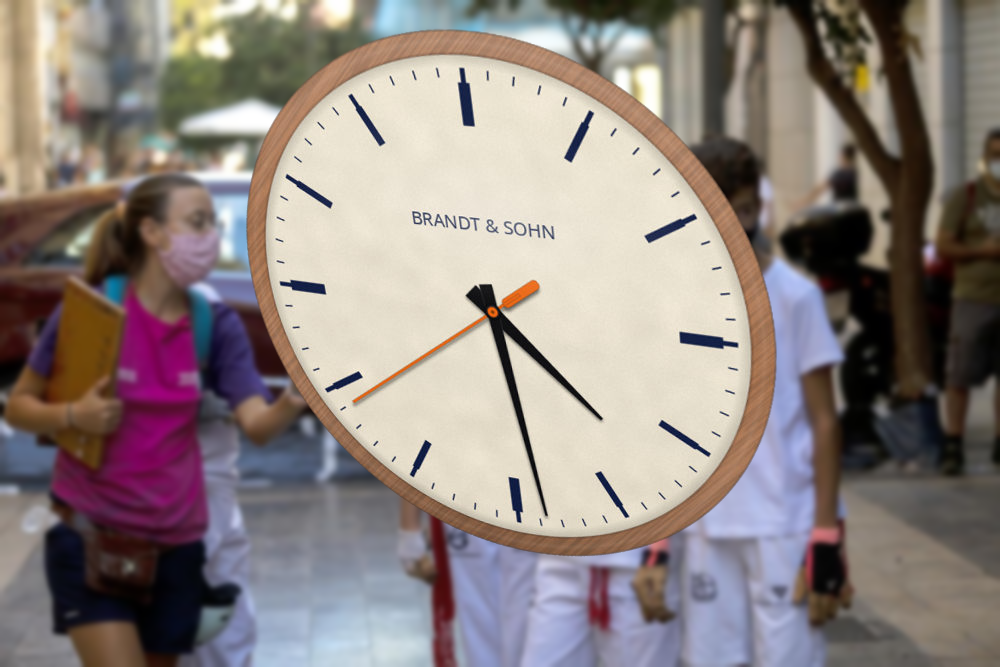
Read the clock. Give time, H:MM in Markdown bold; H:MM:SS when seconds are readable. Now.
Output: **4:28:39**
